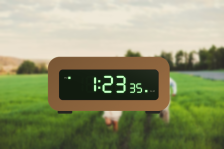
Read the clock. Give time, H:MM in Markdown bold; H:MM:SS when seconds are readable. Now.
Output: **1:23:35**
